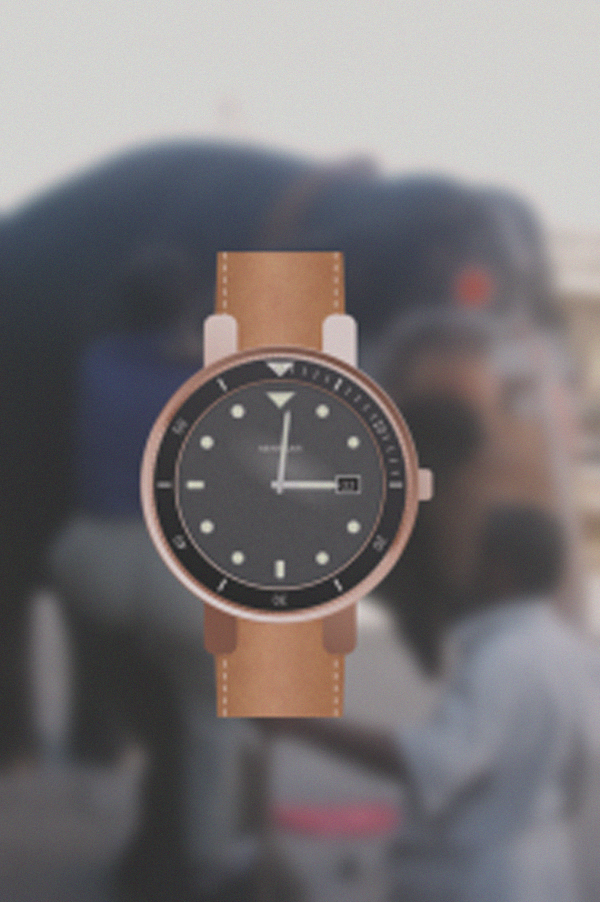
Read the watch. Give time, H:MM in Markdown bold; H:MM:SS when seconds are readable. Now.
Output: **3:01**
